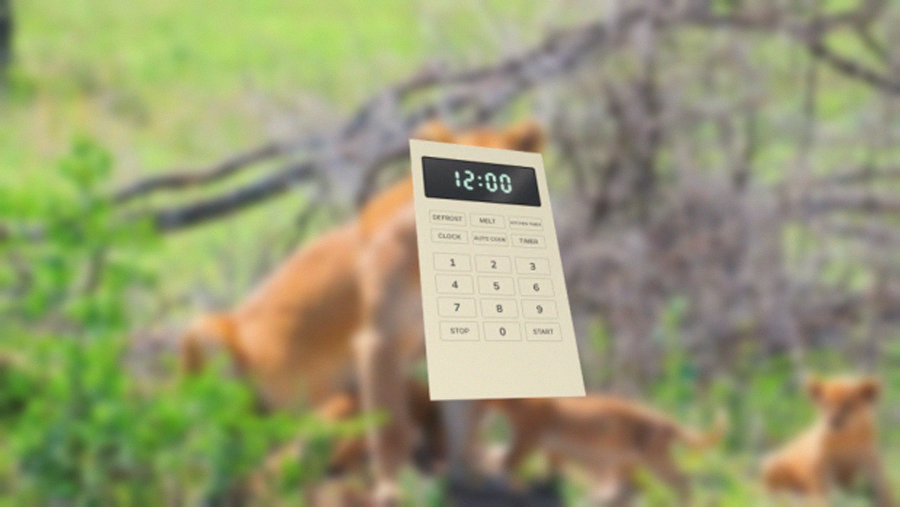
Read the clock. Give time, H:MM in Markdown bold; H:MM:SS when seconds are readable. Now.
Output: **12:00**
